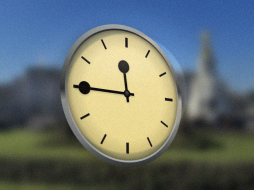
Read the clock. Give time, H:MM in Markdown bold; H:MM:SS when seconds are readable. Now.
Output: **11:45**
